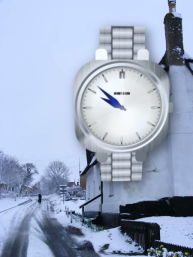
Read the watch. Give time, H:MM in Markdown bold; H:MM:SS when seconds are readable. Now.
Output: **9:52**
